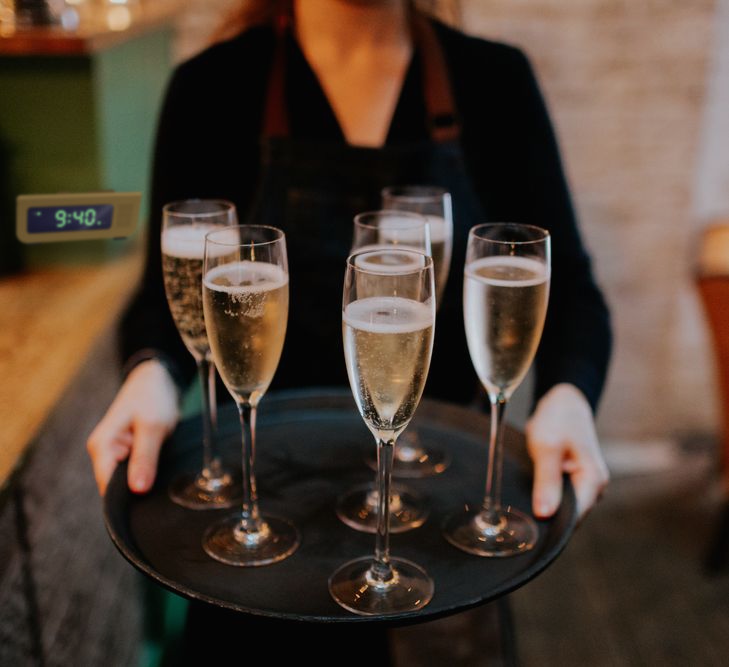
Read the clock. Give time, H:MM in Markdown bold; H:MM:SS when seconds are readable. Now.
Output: **9:40**
